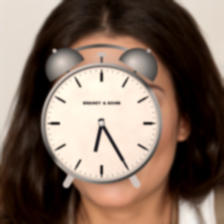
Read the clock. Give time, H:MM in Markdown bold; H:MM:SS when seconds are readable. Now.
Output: **6:25**
